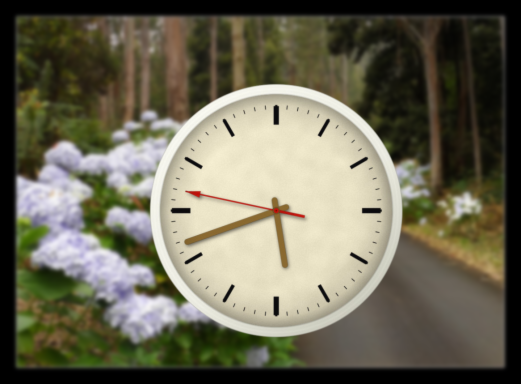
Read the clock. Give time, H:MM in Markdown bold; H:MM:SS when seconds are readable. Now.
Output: **5:41:47**
